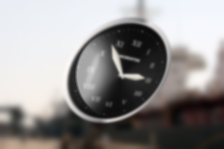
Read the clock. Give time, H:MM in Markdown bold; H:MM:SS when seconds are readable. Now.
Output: **2:53**
